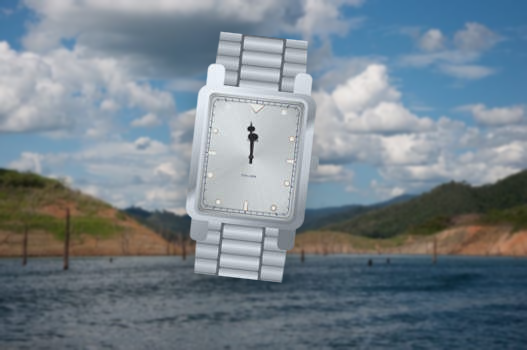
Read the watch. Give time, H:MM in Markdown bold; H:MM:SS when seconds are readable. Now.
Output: **11:59**
